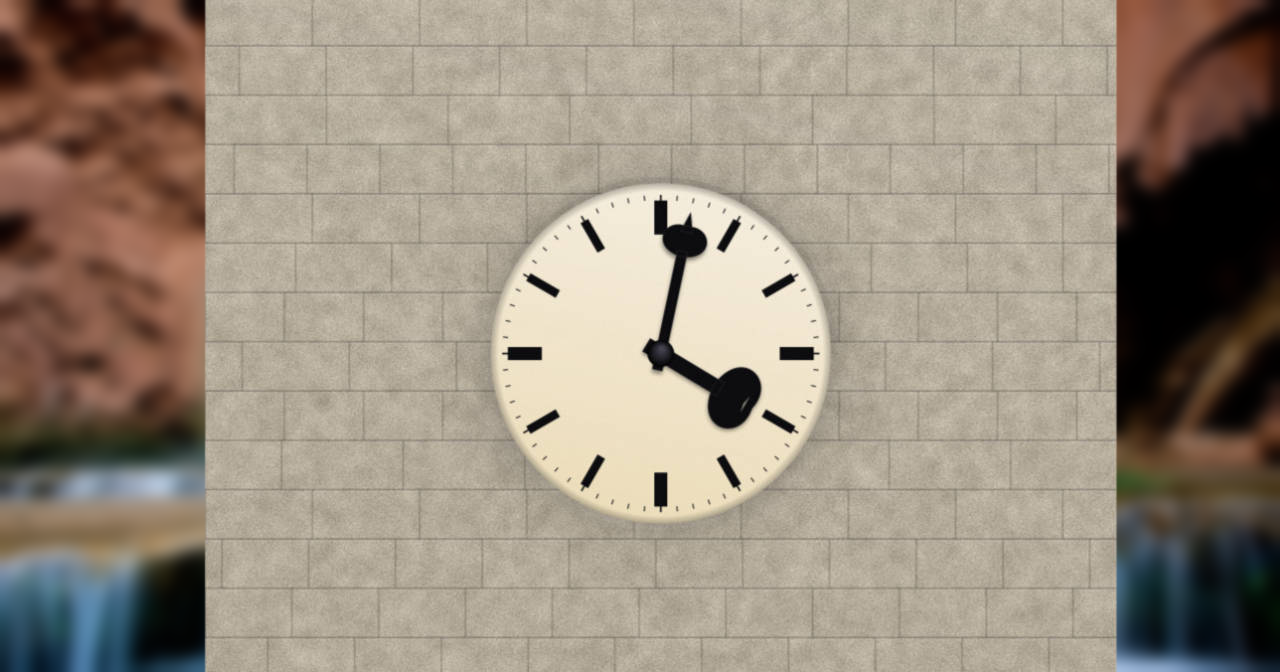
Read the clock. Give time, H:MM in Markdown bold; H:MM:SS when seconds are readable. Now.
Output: **4:02**
